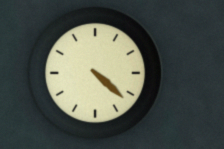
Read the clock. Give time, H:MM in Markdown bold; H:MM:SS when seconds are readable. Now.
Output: **4:22**
